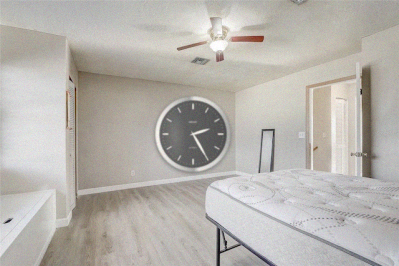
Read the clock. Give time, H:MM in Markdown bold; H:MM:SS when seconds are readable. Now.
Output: **2:25**
